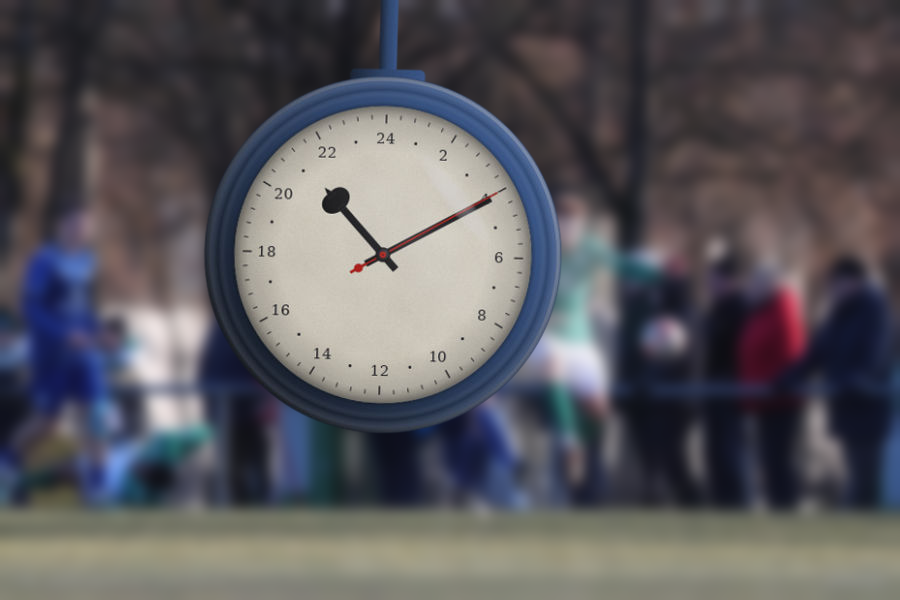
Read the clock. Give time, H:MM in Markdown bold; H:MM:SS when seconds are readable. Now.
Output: **21:10:10**
